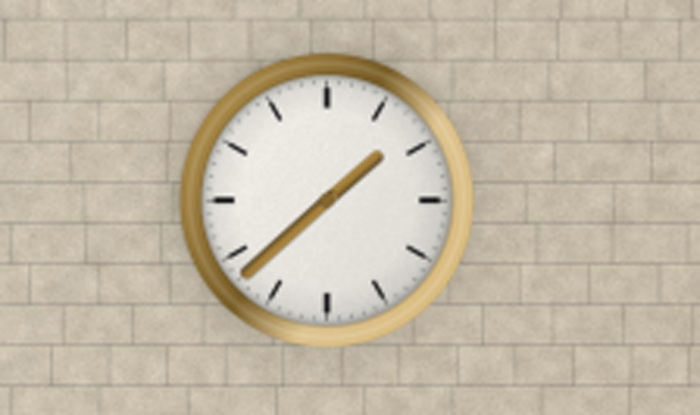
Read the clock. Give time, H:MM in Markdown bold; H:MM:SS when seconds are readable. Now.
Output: **1:38**
